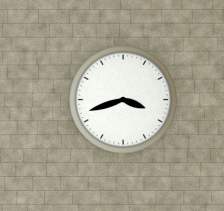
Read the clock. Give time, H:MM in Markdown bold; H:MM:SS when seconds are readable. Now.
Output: **3:42**
